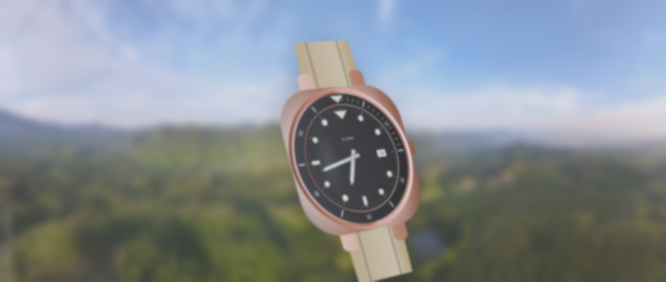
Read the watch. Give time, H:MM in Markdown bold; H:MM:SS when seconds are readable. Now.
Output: **6:43**
